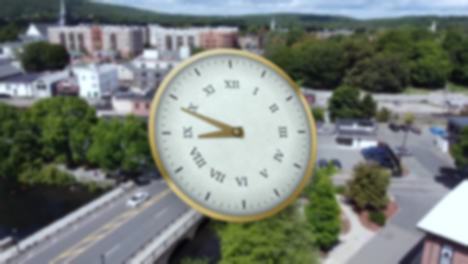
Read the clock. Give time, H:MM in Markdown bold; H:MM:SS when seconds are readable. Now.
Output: **8:49**
